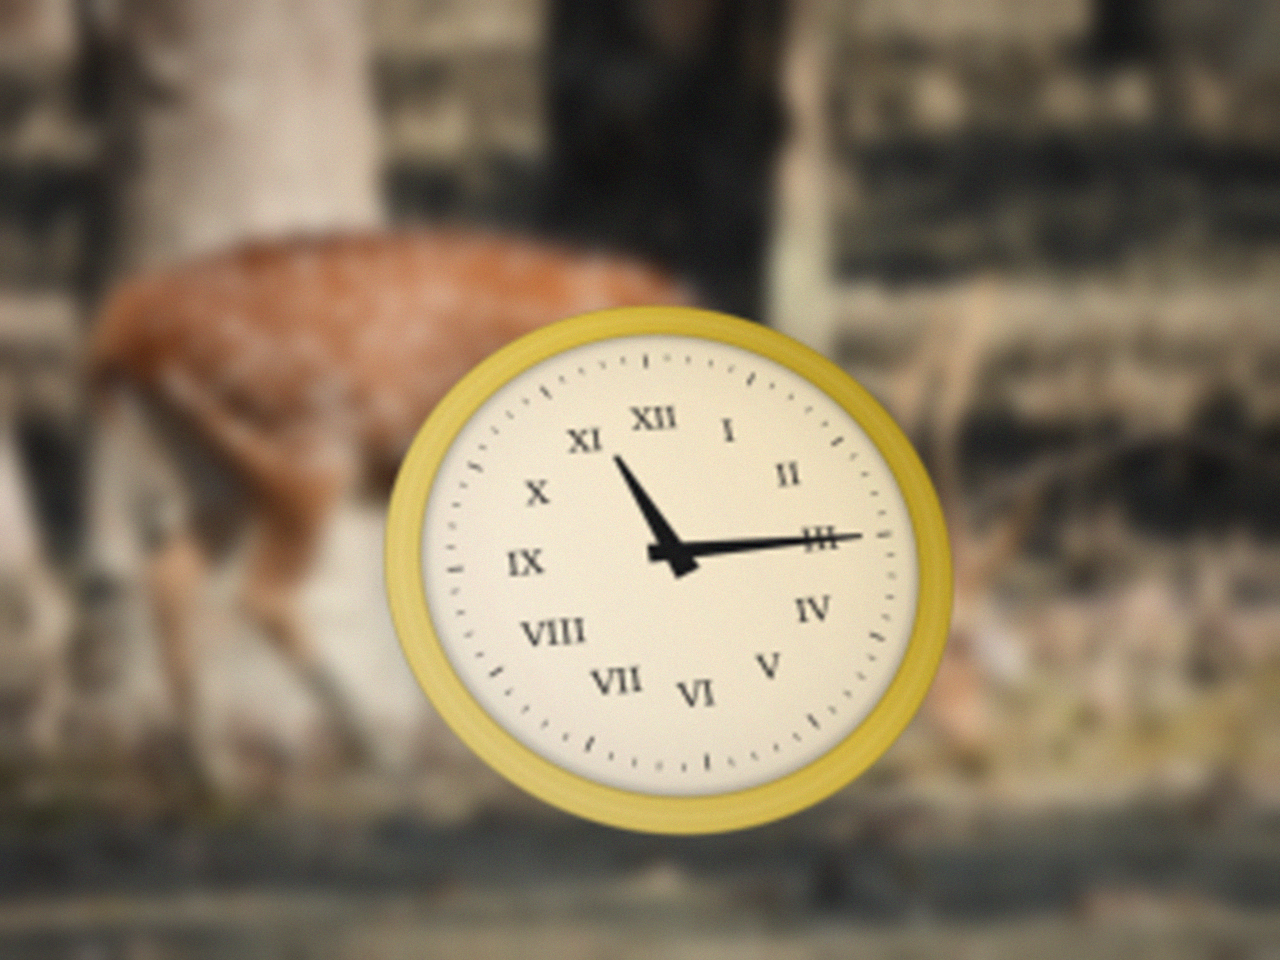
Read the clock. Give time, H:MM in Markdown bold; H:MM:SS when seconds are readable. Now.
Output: **11:15**
